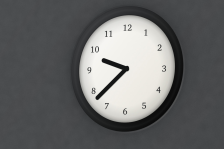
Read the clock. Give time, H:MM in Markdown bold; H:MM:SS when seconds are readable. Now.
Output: **9:38**
